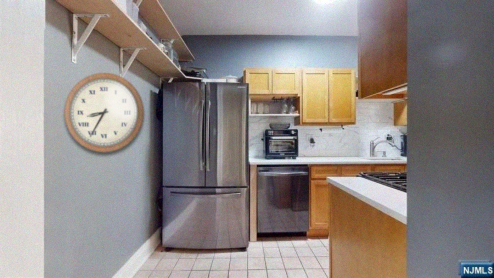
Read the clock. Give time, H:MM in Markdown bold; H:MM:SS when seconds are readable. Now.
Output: **8:35**
